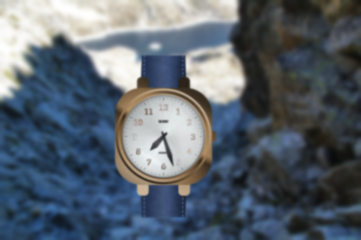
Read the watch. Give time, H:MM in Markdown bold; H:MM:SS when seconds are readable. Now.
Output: **7:27**
